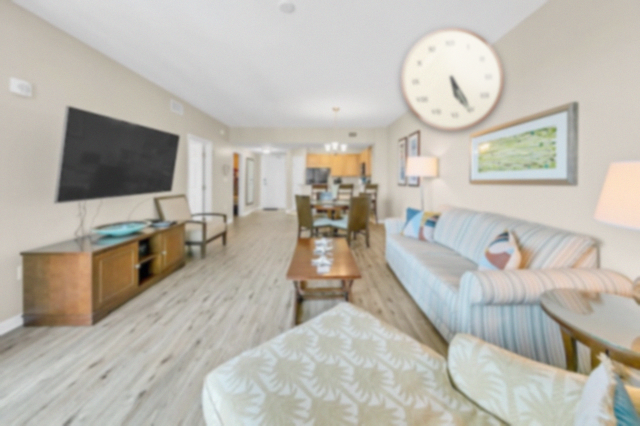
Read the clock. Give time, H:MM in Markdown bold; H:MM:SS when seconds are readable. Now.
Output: **5:26**
